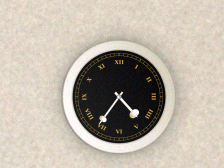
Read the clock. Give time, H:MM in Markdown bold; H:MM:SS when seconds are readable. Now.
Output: **4:36**
